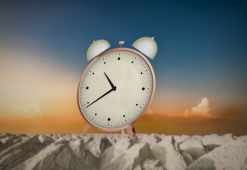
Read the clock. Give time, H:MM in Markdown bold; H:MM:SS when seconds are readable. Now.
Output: **10:39**
